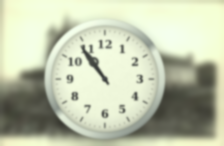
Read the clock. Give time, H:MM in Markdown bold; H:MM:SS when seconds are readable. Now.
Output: **10:54**
